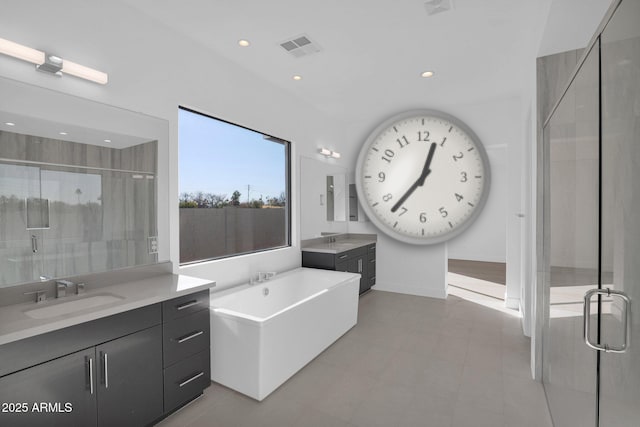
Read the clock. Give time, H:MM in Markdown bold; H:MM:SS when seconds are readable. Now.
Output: **12:37**
